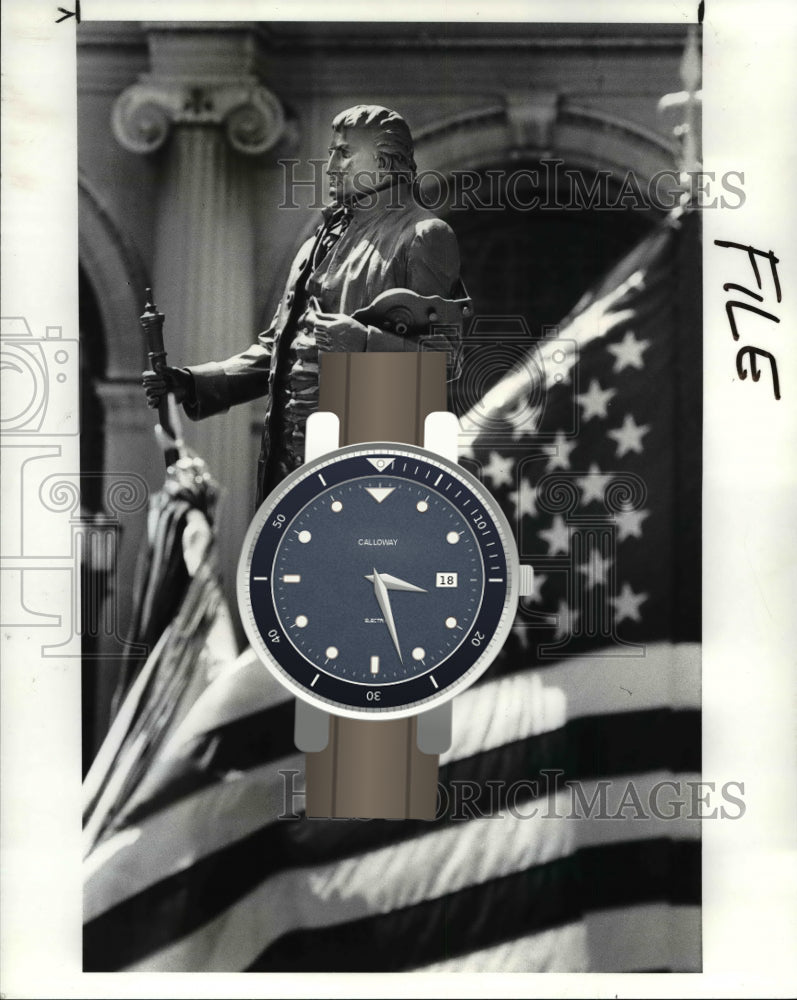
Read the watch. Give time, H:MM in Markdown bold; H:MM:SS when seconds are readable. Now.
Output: **3:27**
